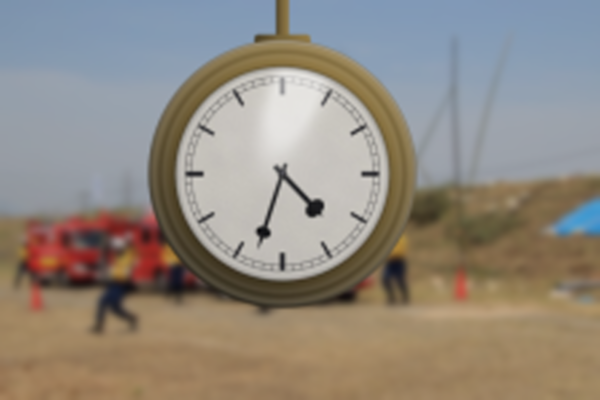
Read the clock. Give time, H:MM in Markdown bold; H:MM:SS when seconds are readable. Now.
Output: **4:33**
